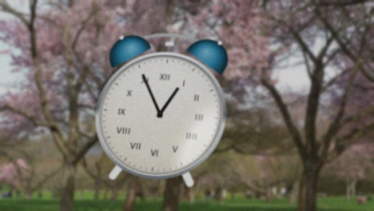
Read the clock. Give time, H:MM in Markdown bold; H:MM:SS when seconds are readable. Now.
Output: **12:55**
